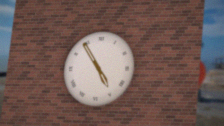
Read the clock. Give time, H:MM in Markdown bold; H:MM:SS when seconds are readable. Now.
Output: **4:54**
